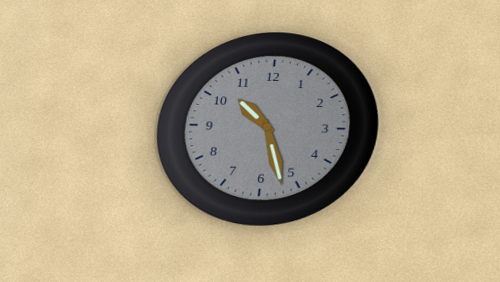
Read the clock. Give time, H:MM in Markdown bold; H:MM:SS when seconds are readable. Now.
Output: **10:27**
